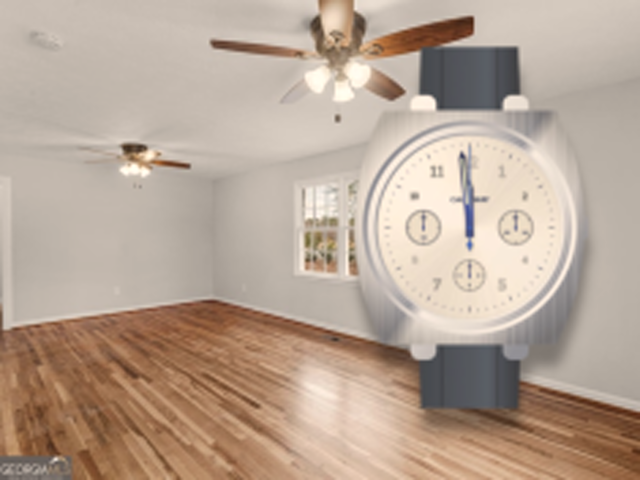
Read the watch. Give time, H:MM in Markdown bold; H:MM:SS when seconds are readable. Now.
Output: **11:59**
